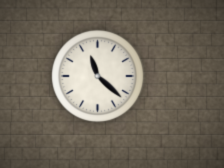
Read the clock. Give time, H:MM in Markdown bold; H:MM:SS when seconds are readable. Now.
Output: **11:22**
